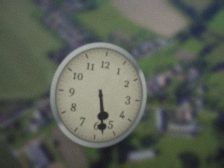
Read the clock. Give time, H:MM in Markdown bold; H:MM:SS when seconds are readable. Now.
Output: **5:28**
